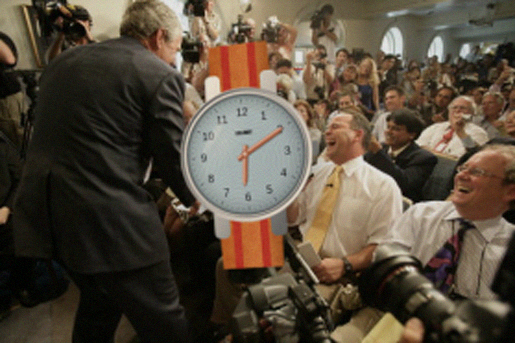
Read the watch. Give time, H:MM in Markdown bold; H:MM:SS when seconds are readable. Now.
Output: **6:10**
